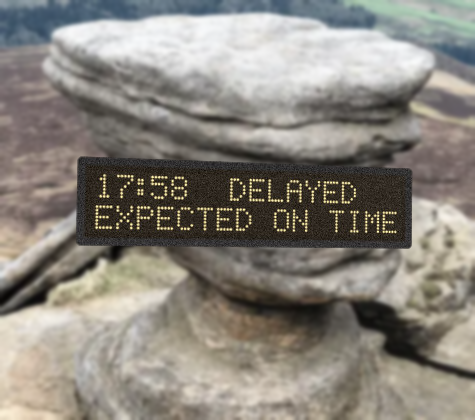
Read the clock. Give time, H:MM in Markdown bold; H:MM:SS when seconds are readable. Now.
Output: **17:58**
